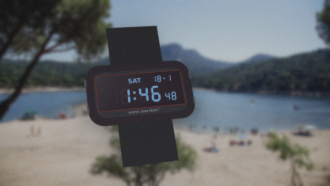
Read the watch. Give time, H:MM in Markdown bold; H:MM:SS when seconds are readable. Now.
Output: **1:46**
